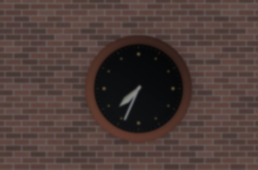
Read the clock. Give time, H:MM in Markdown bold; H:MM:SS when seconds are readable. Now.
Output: **7:34**
